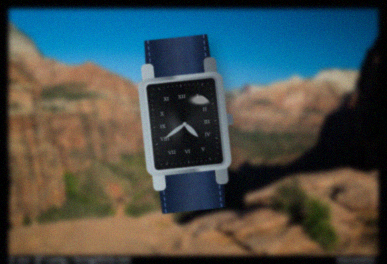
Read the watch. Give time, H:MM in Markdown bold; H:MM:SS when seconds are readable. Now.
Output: **4:40**
